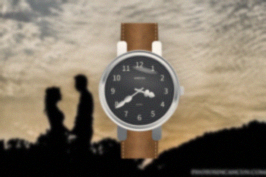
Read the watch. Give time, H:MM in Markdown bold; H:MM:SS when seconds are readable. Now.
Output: **3:39**
